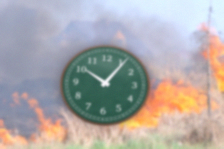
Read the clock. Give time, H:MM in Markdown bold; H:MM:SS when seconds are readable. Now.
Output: **10:06**
